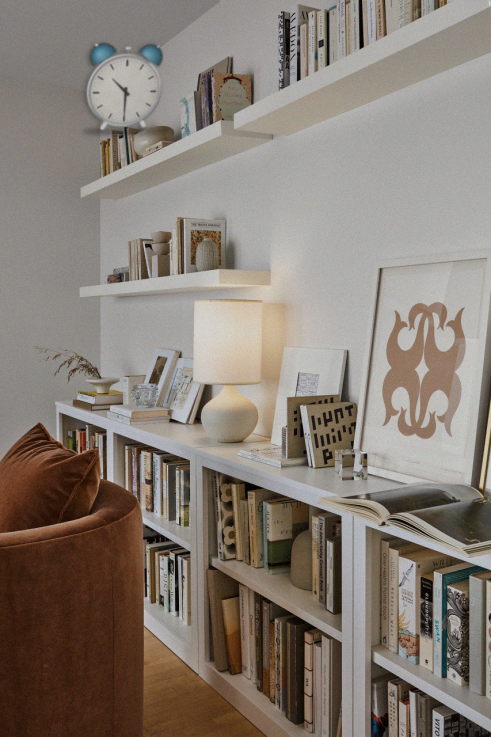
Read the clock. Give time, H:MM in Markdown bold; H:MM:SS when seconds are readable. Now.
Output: **10:30**
